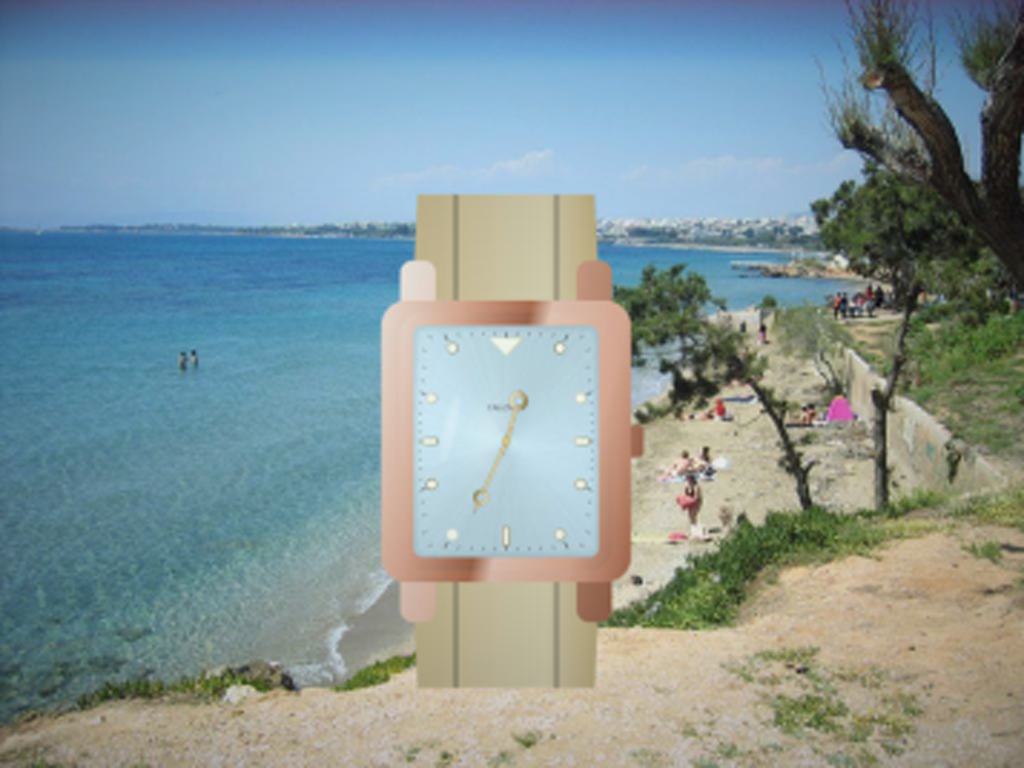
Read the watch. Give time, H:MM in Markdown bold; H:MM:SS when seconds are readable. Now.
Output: **12:34**
